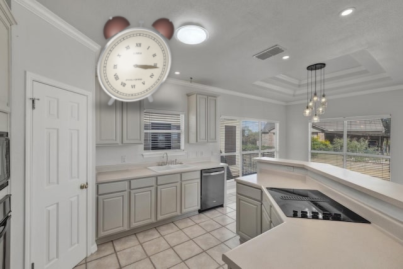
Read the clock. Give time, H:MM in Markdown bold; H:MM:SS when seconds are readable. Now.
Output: **3:16**
